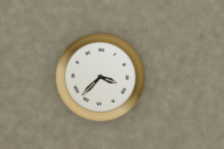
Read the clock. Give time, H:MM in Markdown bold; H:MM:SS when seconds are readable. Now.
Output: **3:37**
